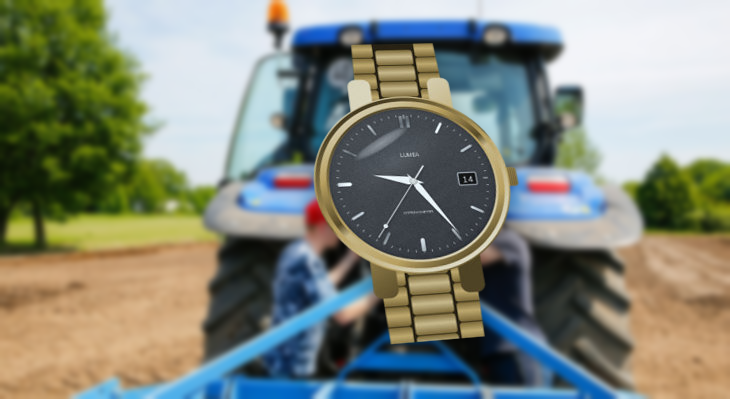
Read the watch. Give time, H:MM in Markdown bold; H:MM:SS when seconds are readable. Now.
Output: **9:24:36**
